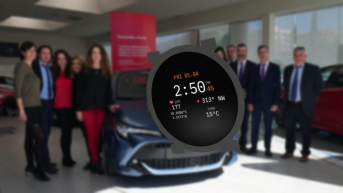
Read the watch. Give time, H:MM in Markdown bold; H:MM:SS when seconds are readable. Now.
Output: **2:50**
